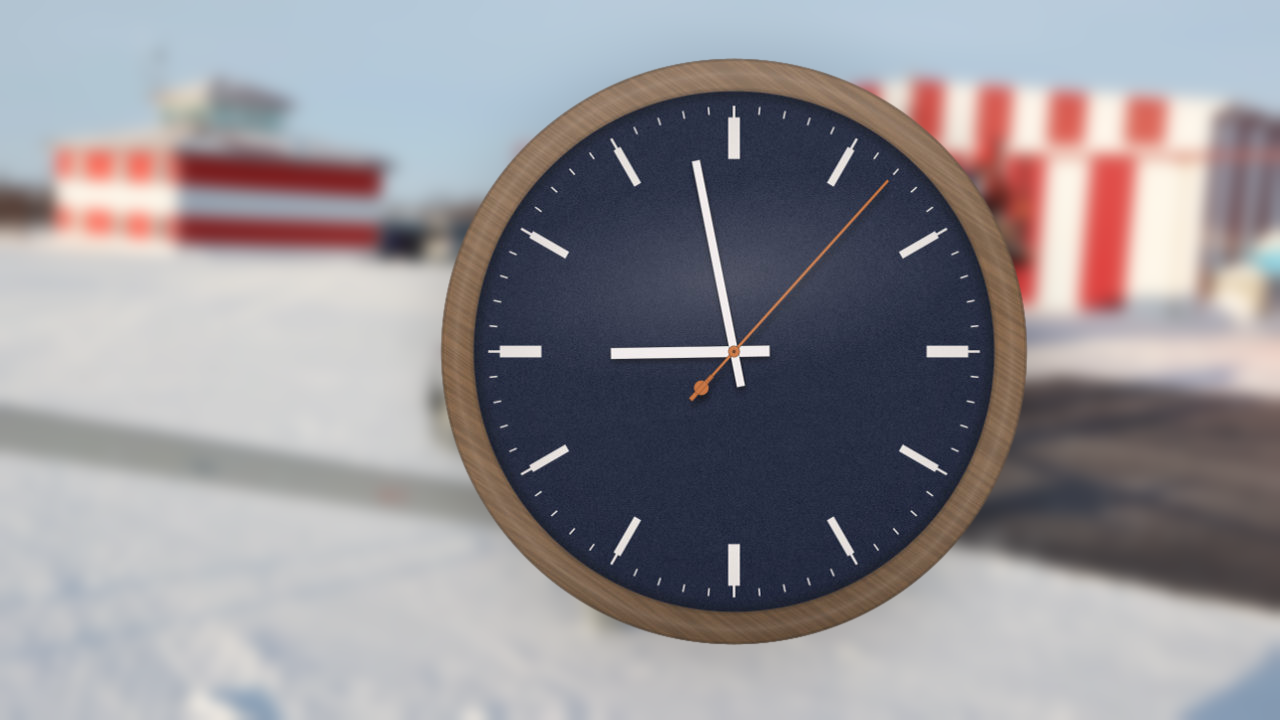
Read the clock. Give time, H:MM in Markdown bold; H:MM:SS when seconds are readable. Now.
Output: **8:58:07**
